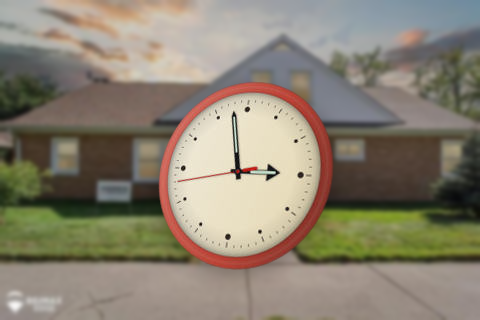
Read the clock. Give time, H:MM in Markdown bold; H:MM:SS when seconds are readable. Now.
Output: **2:57:43**
